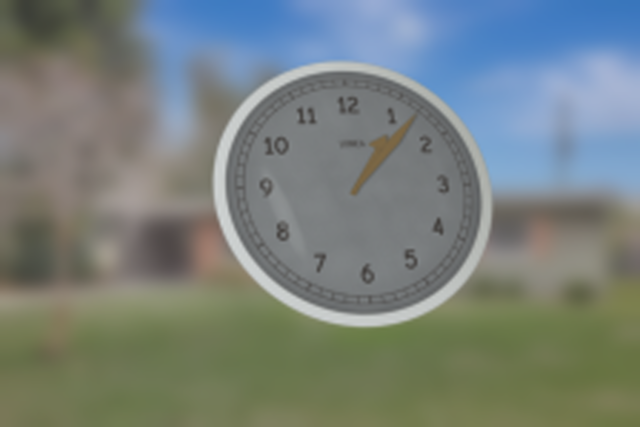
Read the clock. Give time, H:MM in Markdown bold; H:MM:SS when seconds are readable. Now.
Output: **1:07**
